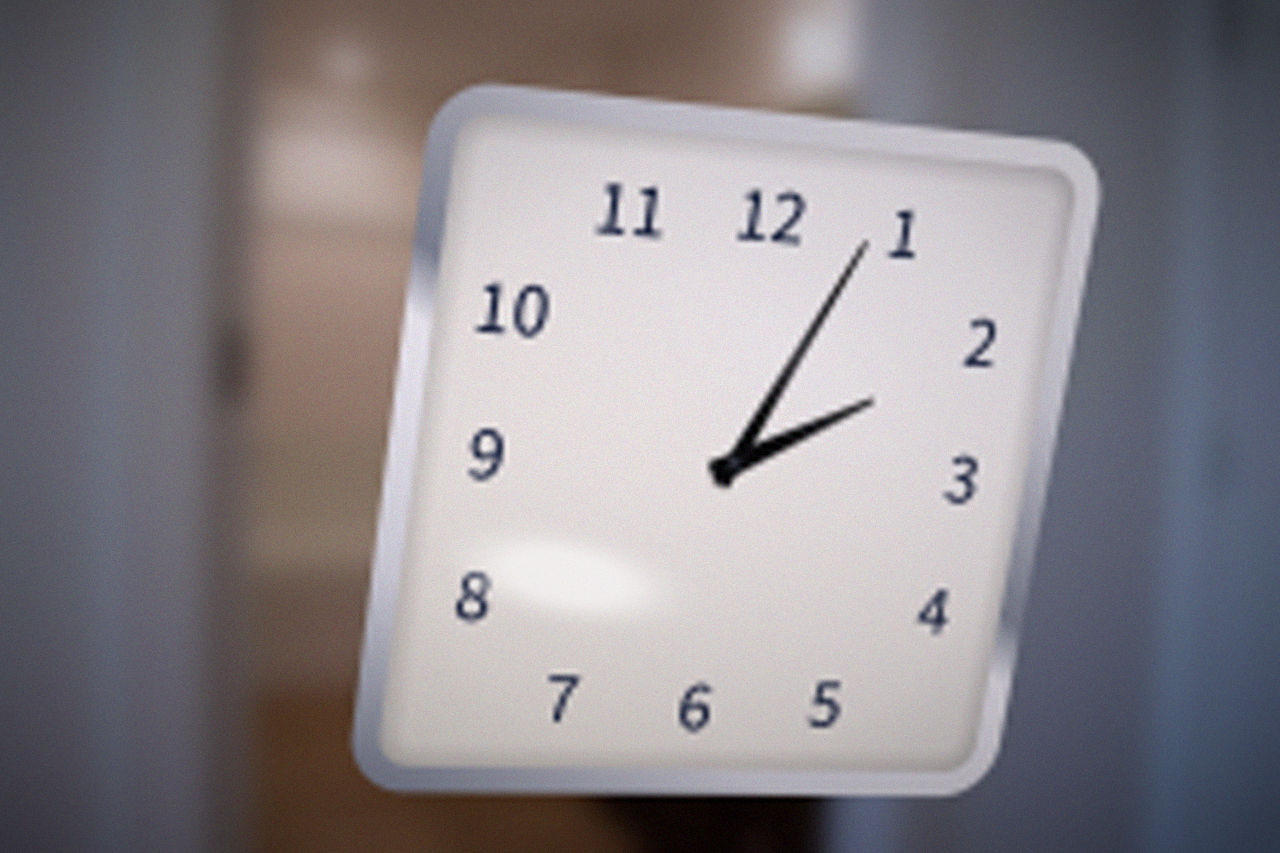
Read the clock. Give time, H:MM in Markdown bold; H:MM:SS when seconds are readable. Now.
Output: **2:04**
